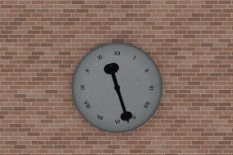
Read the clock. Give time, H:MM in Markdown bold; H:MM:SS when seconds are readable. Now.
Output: **11:27**
